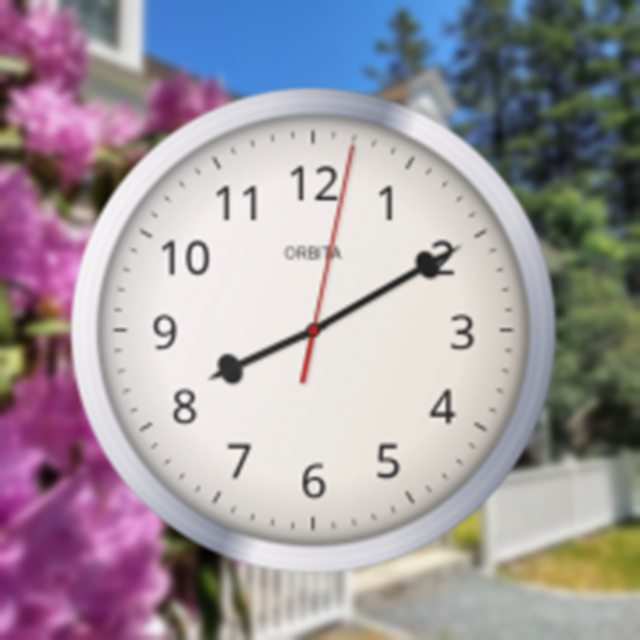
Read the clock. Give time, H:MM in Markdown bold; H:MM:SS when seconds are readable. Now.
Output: **8:10:02**
